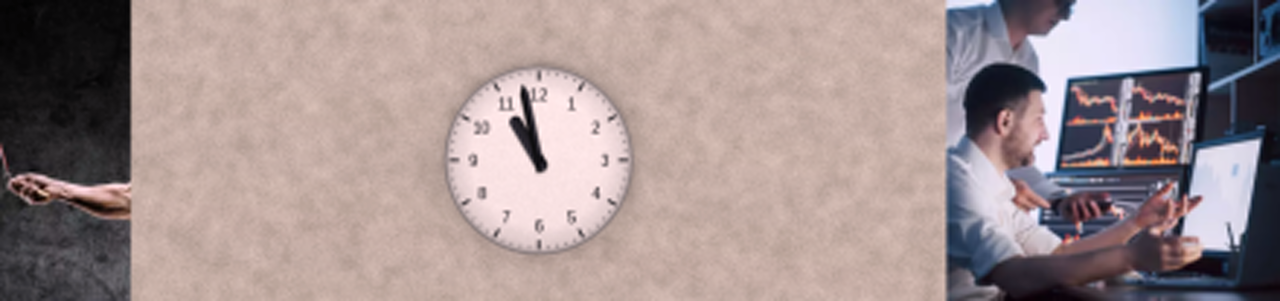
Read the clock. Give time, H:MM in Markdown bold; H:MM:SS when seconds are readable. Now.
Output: **10:58**
